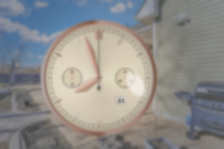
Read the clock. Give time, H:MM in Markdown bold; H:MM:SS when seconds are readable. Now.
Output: **7:57**
